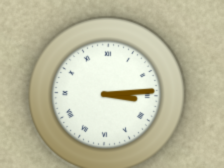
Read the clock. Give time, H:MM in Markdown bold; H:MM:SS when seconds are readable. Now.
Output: **3:14**
